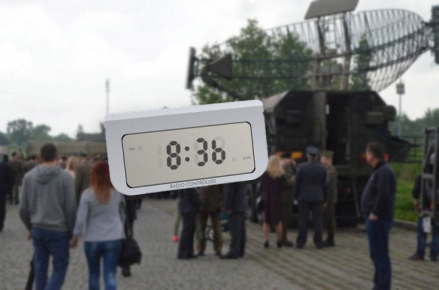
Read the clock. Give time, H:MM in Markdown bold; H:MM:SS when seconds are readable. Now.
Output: **8:36**
